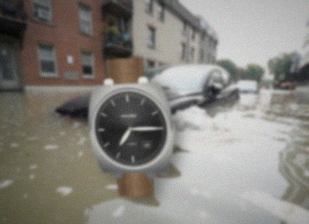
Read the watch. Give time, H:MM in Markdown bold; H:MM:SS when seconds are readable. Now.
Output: **7:15**
